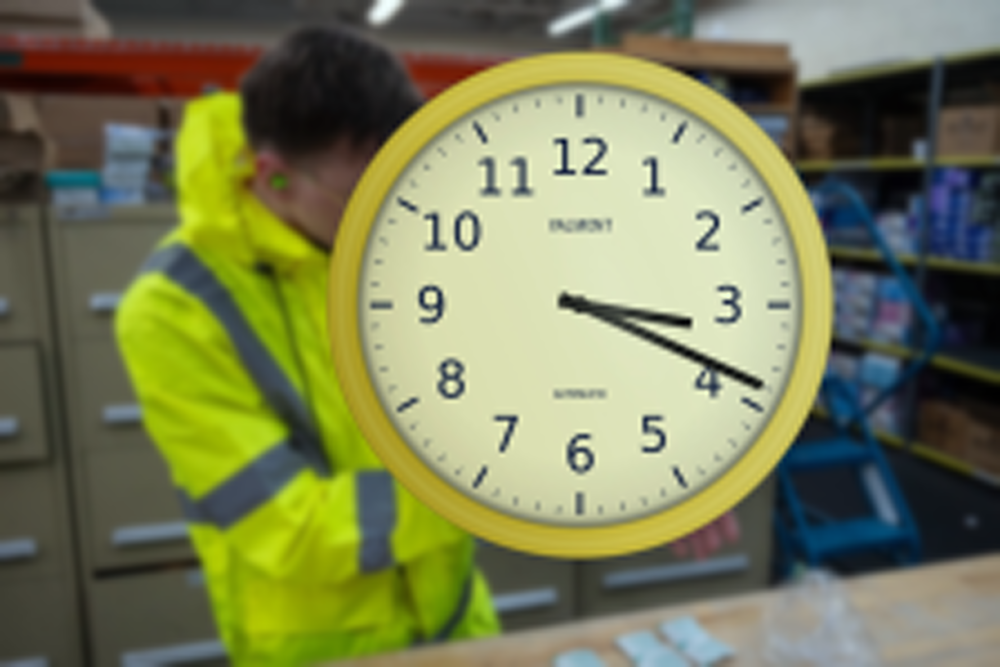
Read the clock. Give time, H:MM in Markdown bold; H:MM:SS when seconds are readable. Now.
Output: **3:19**
